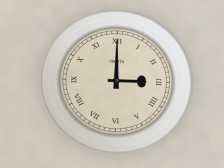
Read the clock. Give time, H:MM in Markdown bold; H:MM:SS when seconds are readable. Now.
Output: **3:00**
